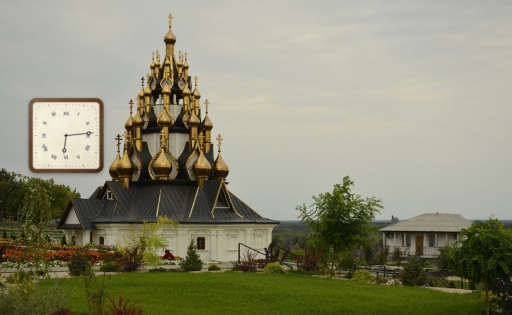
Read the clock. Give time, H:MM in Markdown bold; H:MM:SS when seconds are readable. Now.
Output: **6:14**
